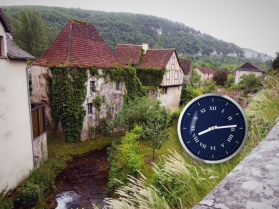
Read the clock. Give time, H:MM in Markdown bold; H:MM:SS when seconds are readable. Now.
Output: **8:14**
